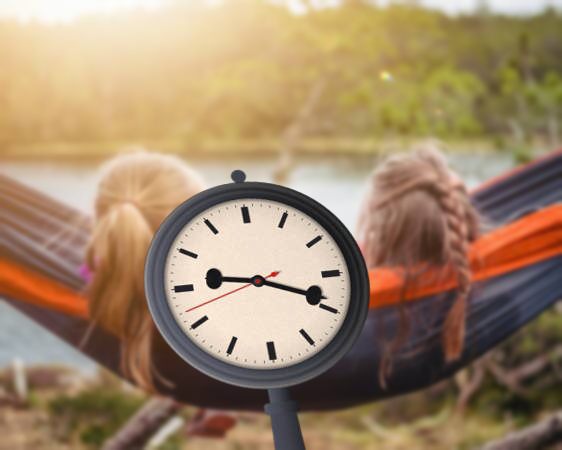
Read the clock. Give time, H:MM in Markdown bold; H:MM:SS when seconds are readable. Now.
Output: **9:18:42**
